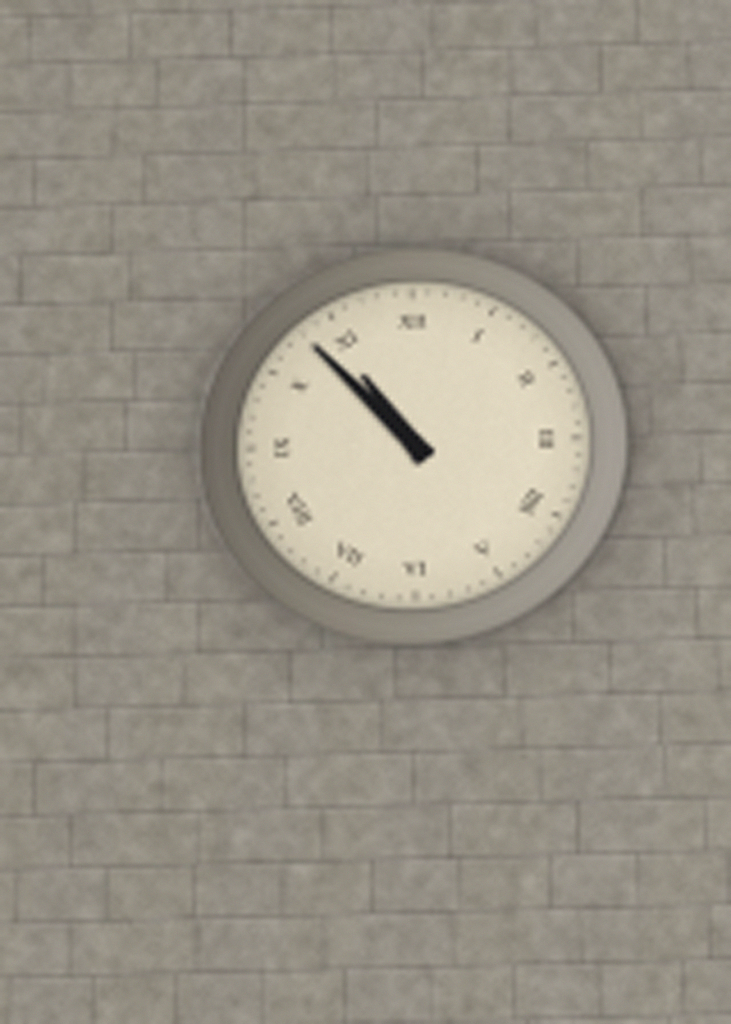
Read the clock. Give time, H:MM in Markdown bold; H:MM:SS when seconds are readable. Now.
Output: **10:53**
